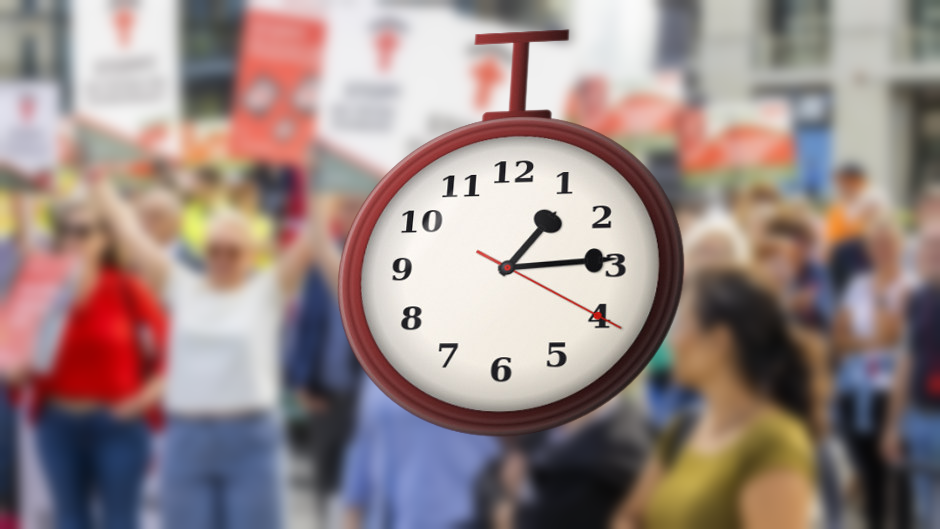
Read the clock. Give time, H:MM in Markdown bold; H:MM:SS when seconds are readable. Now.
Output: **1:14:20**
